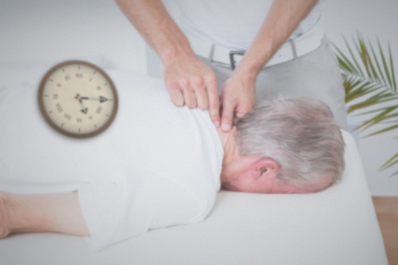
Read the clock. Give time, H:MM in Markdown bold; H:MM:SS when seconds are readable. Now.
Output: **5:15**
